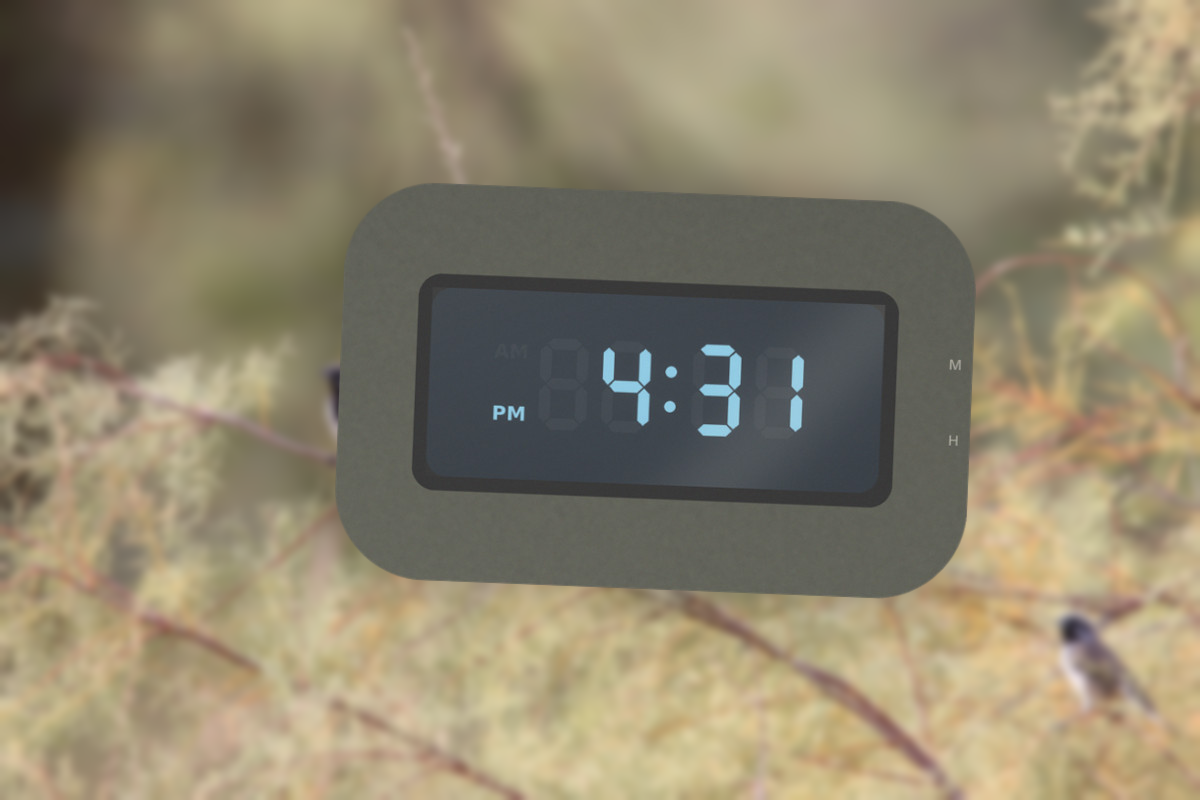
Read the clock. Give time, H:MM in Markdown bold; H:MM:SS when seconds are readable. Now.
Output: **4:31**
